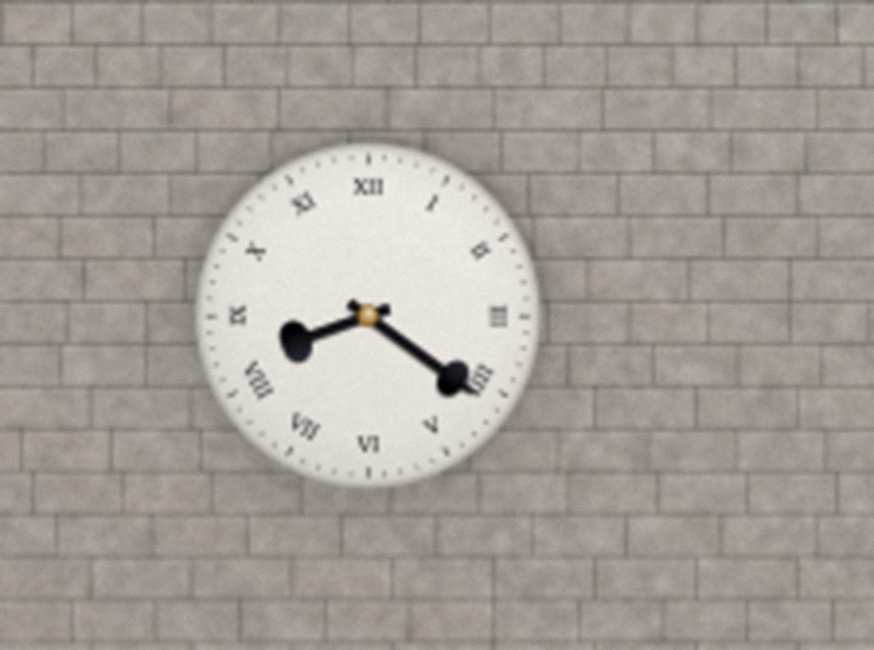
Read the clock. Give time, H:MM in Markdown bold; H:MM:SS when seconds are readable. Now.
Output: **8:21**
